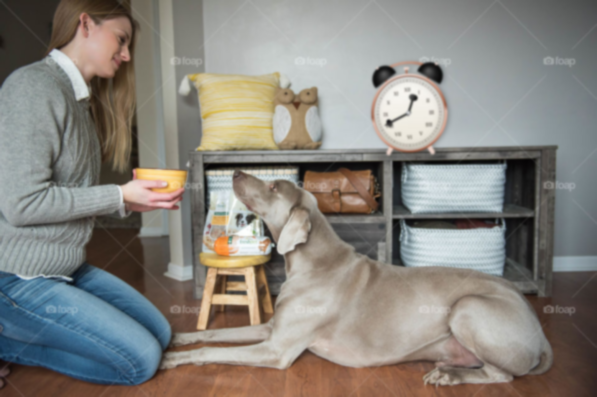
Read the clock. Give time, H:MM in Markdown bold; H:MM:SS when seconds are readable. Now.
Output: **12:41**
